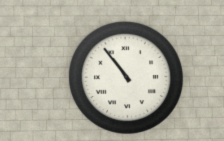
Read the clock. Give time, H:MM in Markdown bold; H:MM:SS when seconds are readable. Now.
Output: **10:54**
